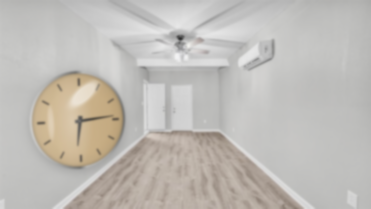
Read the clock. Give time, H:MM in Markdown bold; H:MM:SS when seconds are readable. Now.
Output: **6:14**
